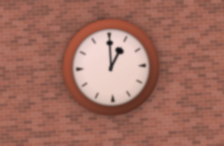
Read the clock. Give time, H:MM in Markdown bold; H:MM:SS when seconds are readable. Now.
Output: **1:00**
